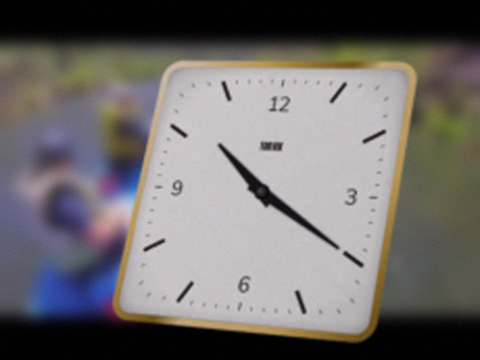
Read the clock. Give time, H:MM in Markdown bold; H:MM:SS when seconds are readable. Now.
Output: **10:20**
